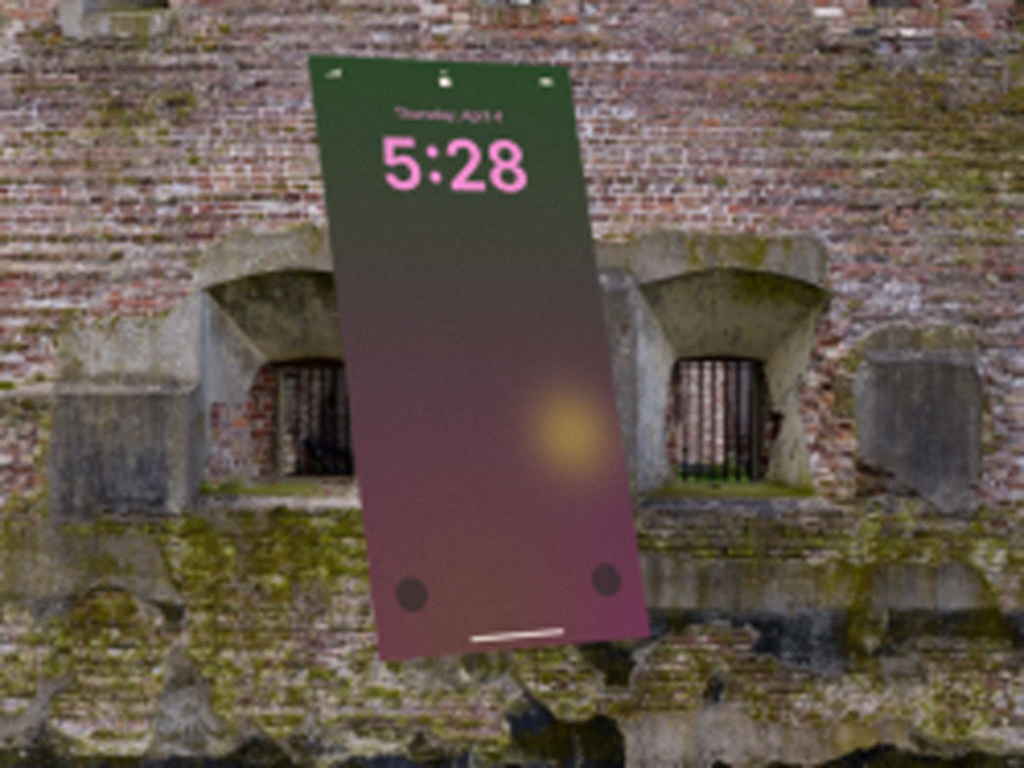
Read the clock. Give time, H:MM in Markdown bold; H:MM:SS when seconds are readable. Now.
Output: **5:28**
